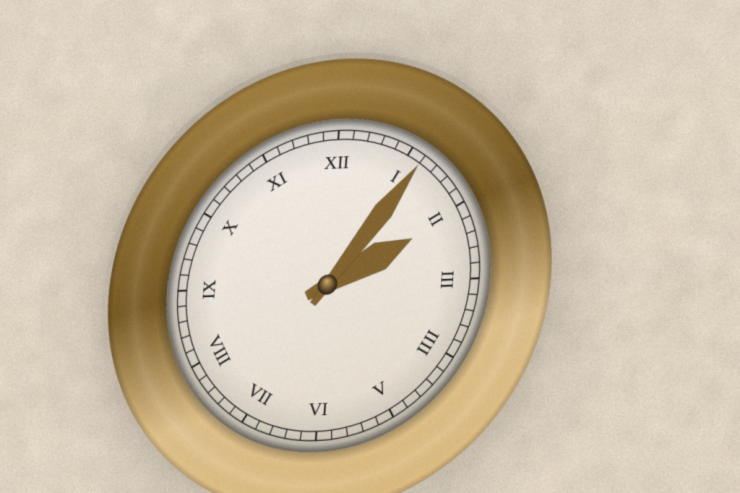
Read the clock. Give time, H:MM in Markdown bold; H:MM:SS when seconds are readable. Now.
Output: **2:06**
